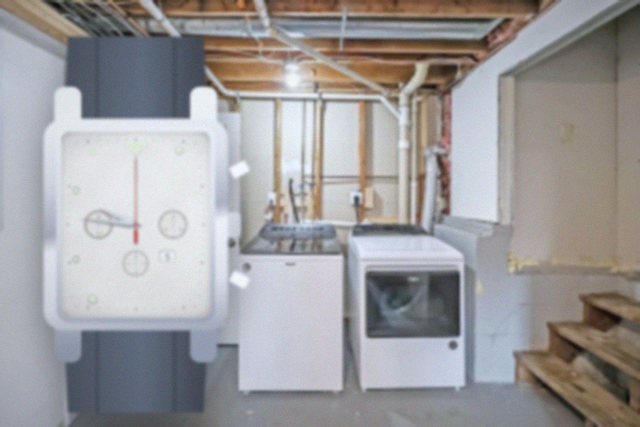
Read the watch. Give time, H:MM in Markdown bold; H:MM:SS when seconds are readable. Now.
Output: **9:46**
